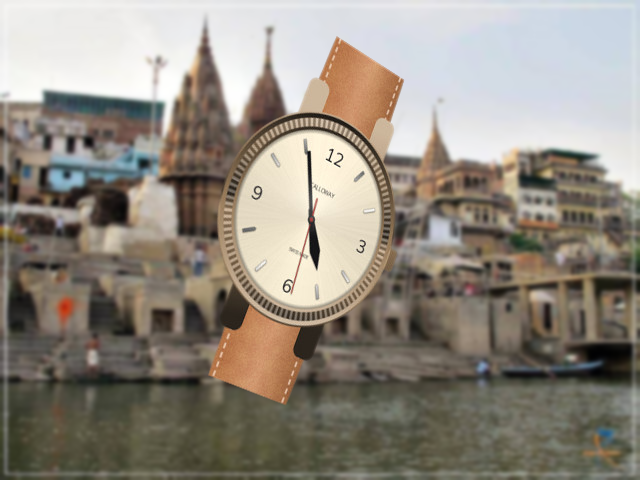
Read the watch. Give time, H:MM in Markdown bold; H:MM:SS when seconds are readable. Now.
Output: **4:55:29**
